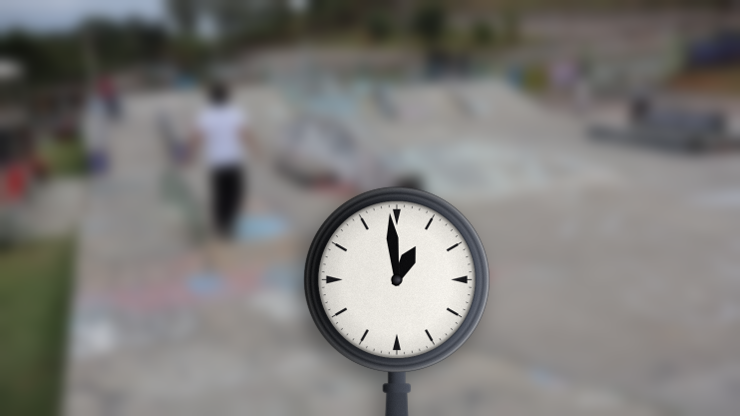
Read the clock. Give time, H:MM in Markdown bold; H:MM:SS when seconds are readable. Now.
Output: **12:59**
